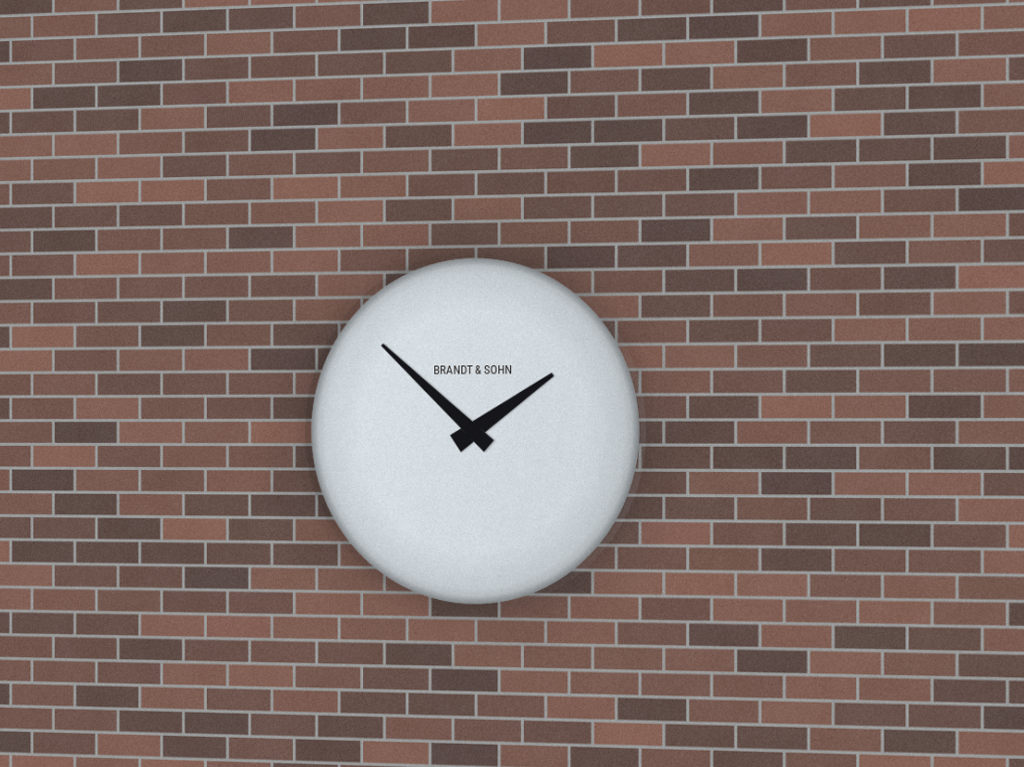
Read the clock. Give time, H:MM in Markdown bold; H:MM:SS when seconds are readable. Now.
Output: **1:52**
